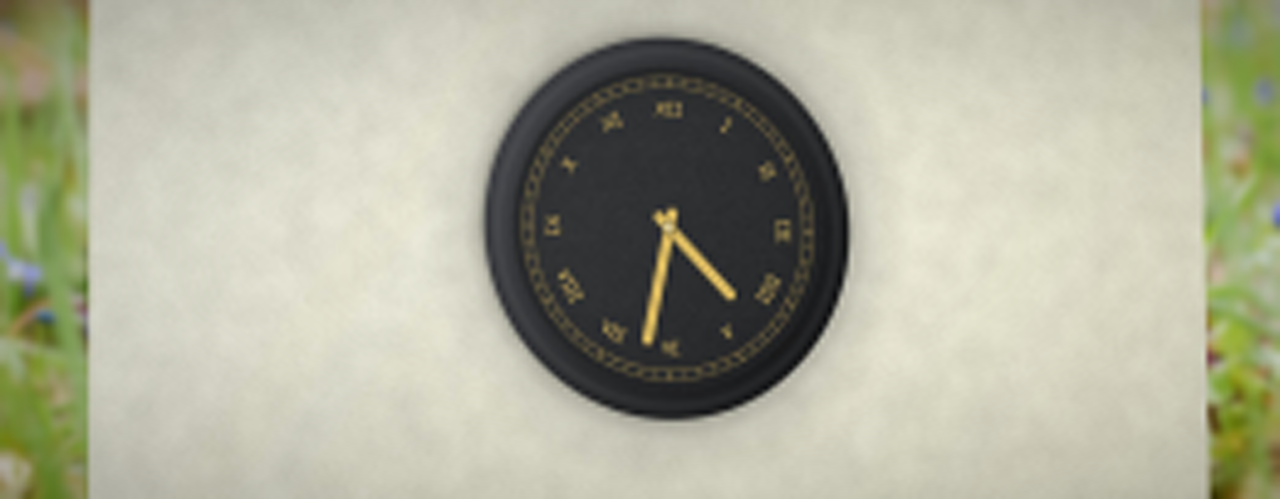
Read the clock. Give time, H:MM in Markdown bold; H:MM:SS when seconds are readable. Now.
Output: **4:32**
